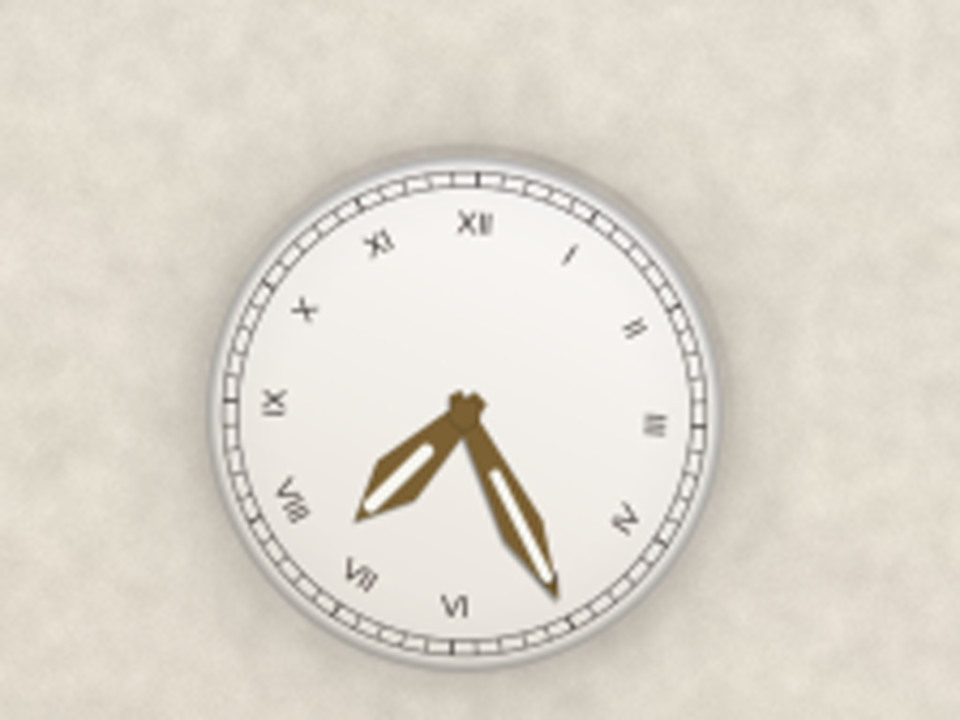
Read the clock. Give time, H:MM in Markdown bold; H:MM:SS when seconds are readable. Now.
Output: **7:25**
